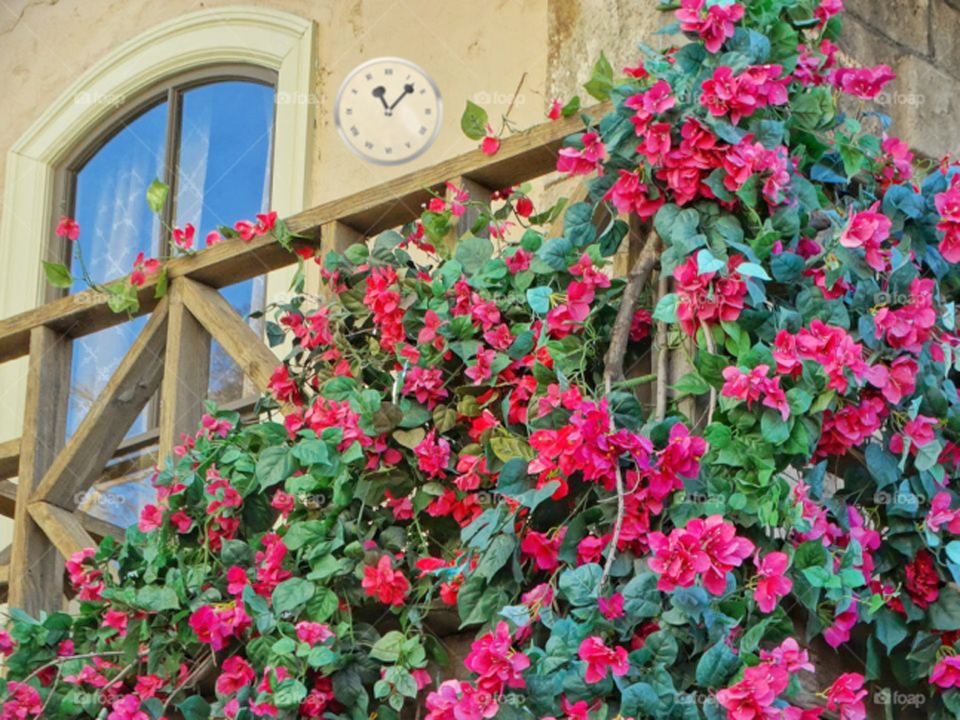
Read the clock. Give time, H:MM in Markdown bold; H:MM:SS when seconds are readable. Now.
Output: **11:07**
